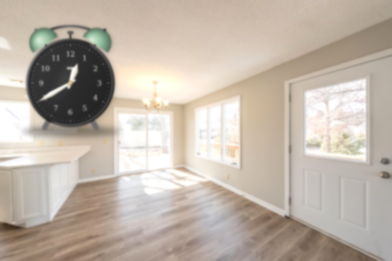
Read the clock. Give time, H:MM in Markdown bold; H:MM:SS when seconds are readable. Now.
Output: **12:40**
